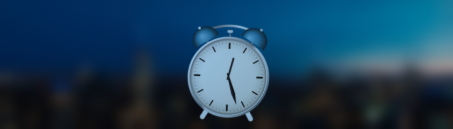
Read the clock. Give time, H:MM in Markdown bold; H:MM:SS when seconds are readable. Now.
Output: **12:27**
